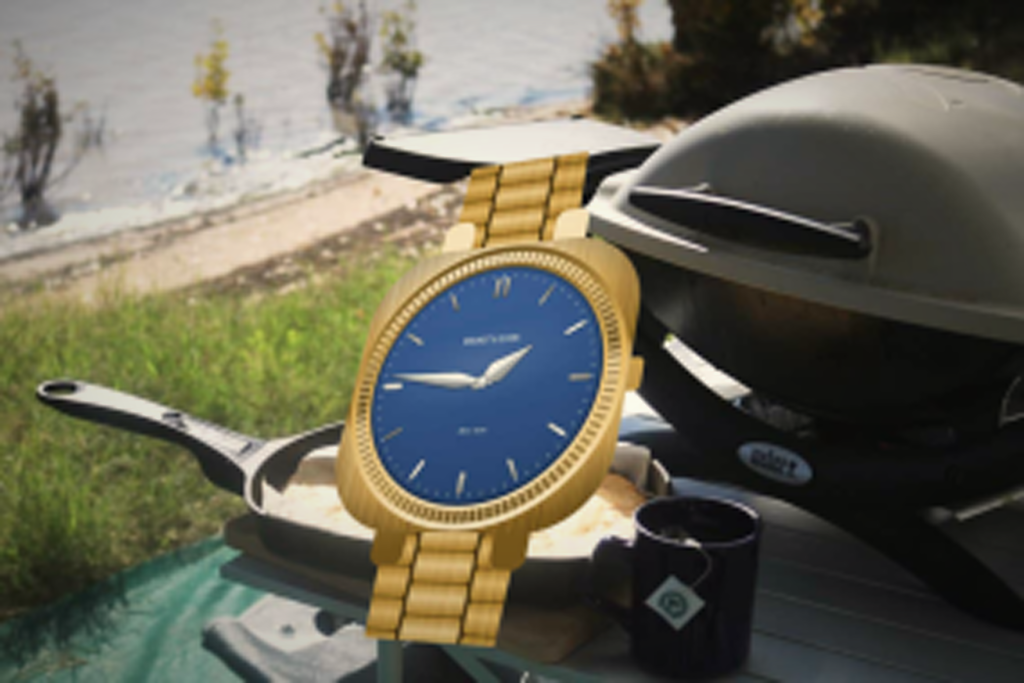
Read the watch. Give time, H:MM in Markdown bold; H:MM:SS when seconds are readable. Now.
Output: **1:46**
